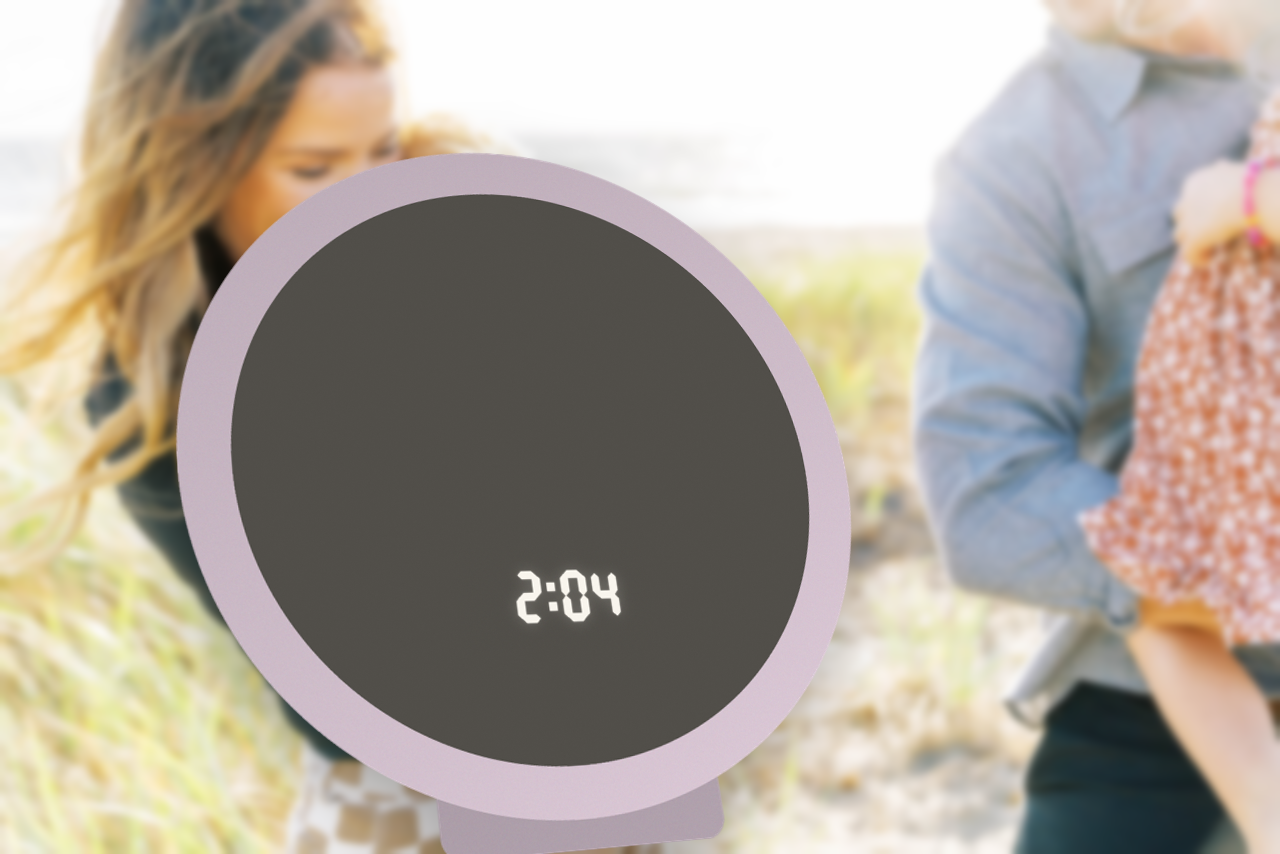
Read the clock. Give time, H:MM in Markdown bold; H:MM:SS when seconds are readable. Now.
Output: **2:04**
